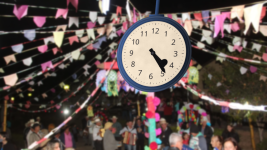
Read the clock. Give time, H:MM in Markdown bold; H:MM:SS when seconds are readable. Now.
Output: **4:24**
